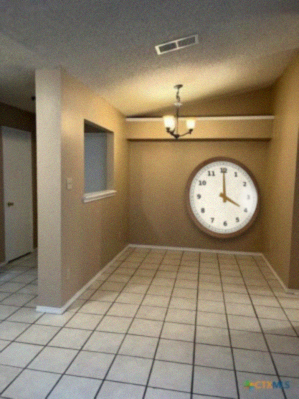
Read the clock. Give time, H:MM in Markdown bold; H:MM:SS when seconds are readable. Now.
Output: **4:00**
